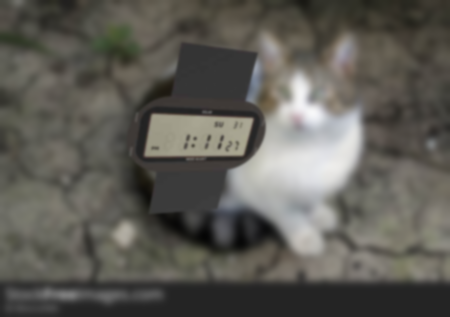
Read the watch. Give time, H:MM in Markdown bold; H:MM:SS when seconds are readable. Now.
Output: **1:11**
